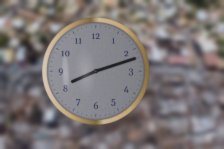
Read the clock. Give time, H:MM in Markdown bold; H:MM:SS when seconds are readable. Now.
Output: **8:12**
